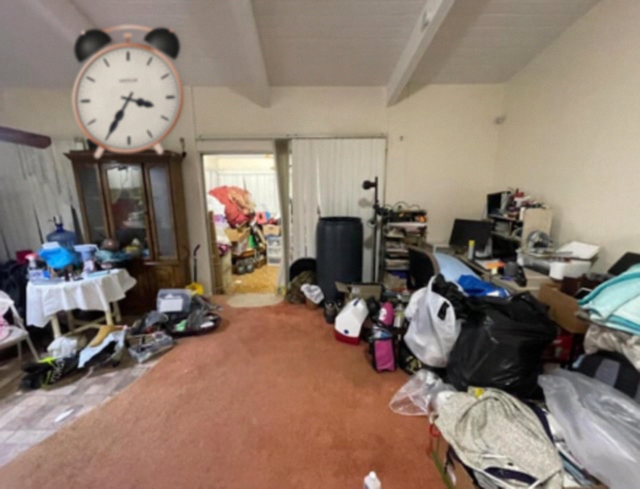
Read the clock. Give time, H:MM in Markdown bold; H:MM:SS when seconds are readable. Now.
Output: **3:35**
